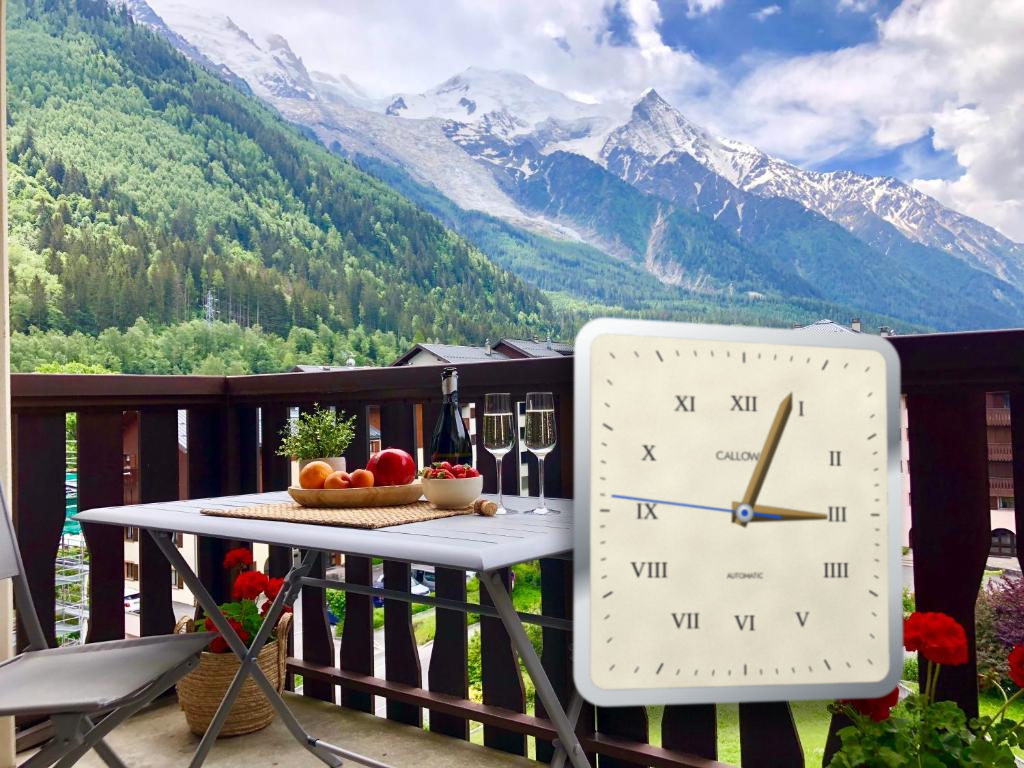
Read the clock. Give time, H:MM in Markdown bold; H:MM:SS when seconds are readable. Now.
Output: **3:03:46**
